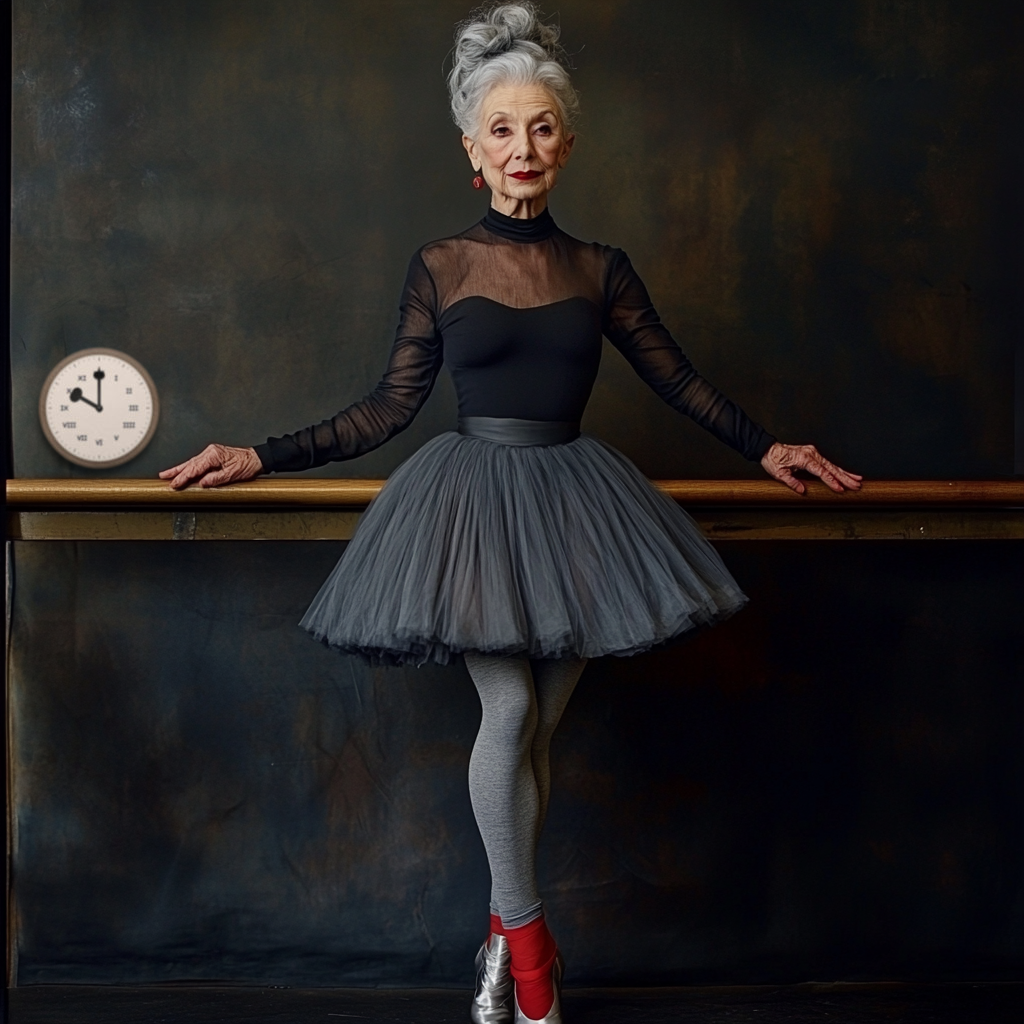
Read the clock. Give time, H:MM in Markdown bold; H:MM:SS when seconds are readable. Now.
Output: **10:00**
